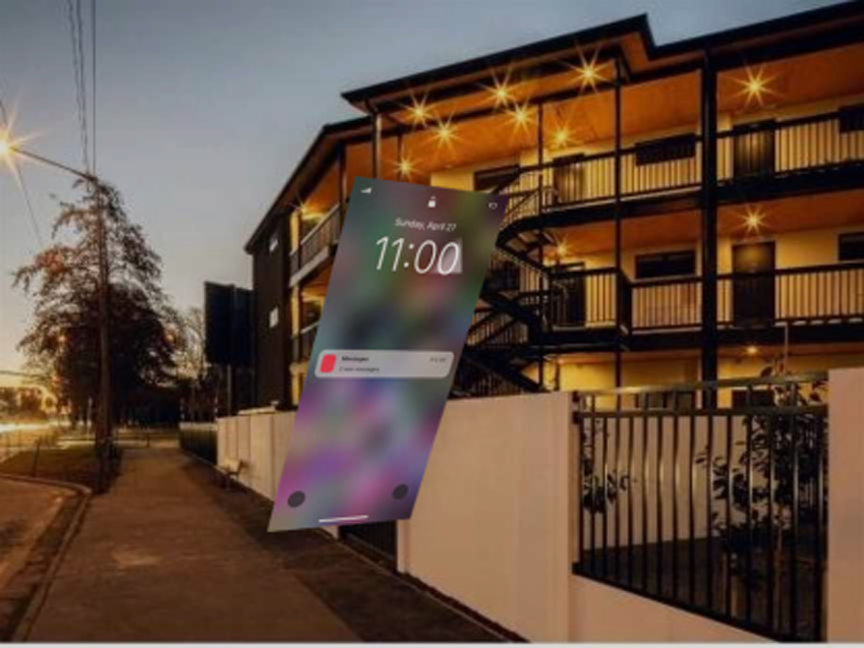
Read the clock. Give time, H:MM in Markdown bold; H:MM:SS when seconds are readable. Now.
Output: **11:00**
